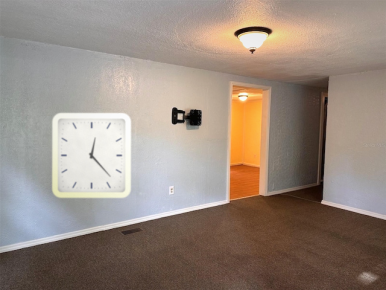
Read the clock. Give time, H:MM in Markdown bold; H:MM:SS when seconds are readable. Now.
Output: **12:23**
